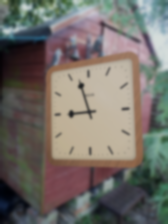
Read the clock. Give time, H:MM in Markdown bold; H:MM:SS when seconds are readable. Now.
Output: **8:57**
